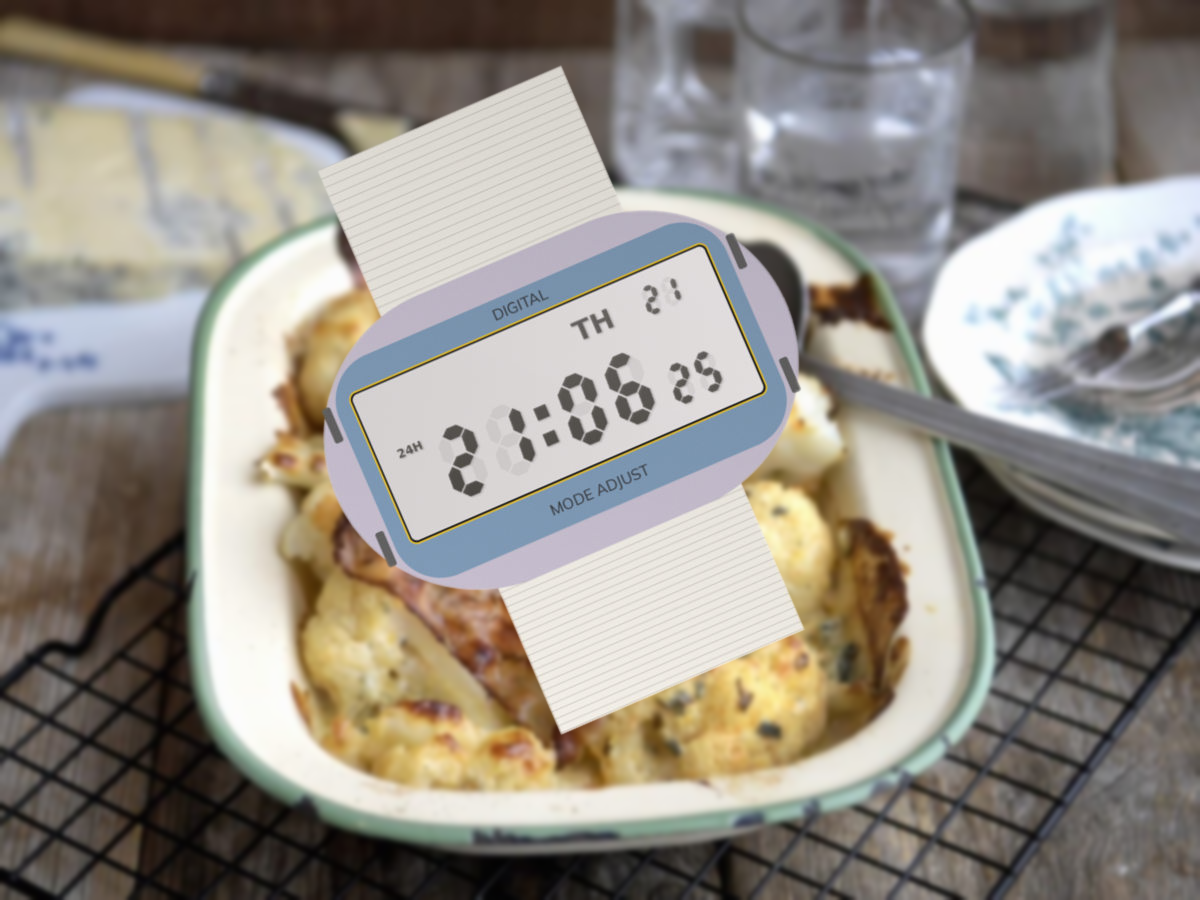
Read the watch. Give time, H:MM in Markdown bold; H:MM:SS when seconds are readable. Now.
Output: **21:06:25**
